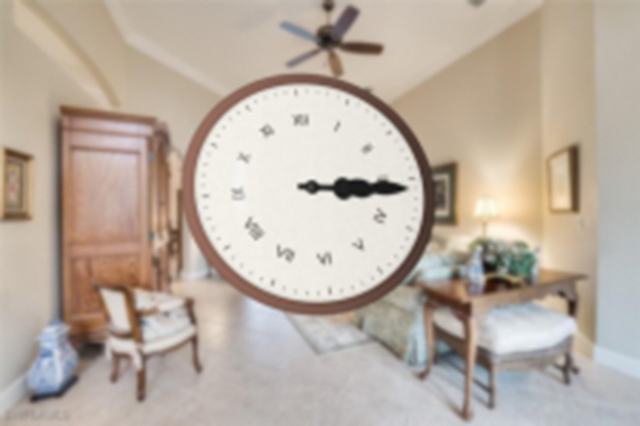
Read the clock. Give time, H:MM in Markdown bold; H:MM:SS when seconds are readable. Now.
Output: **3:16**
